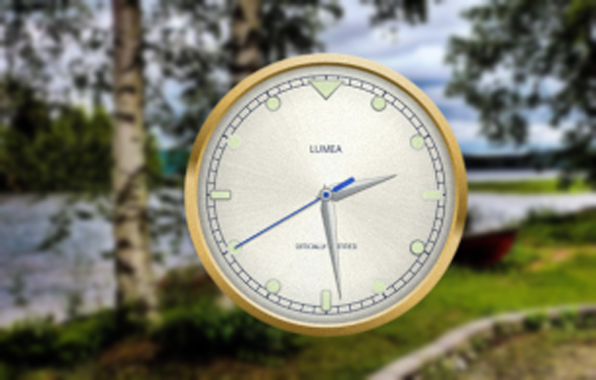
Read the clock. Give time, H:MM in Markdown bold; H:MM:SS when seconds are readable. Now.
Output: **2:28:40**
